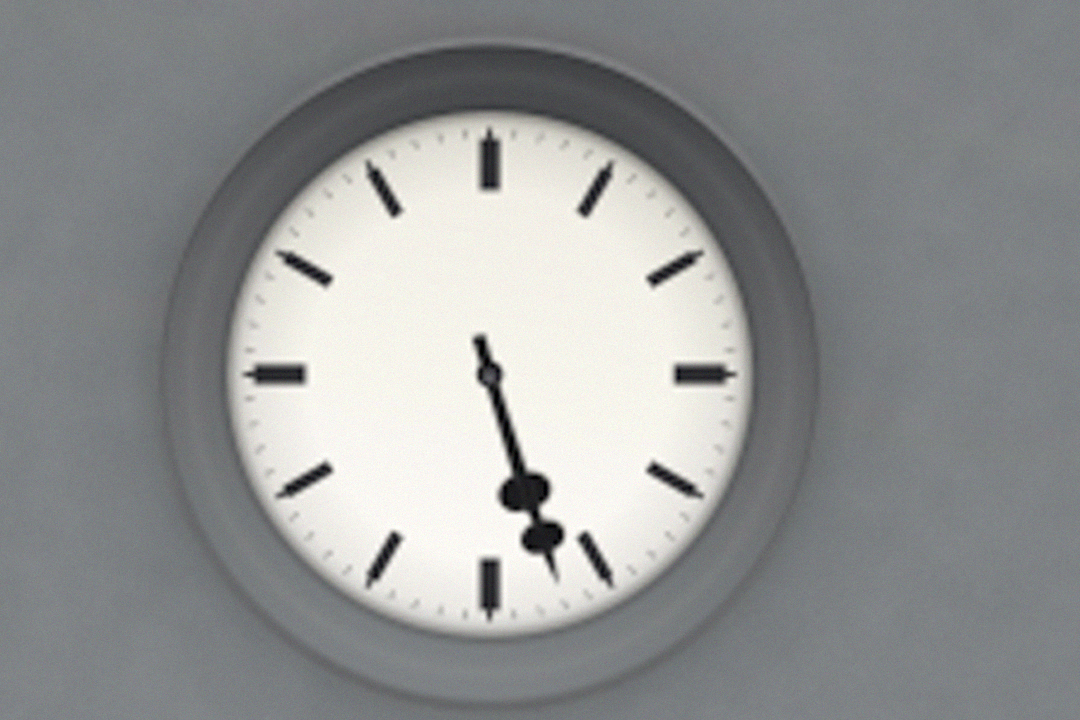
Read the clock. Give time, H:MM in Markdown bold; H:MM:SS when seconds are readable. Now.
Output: **5:27**
